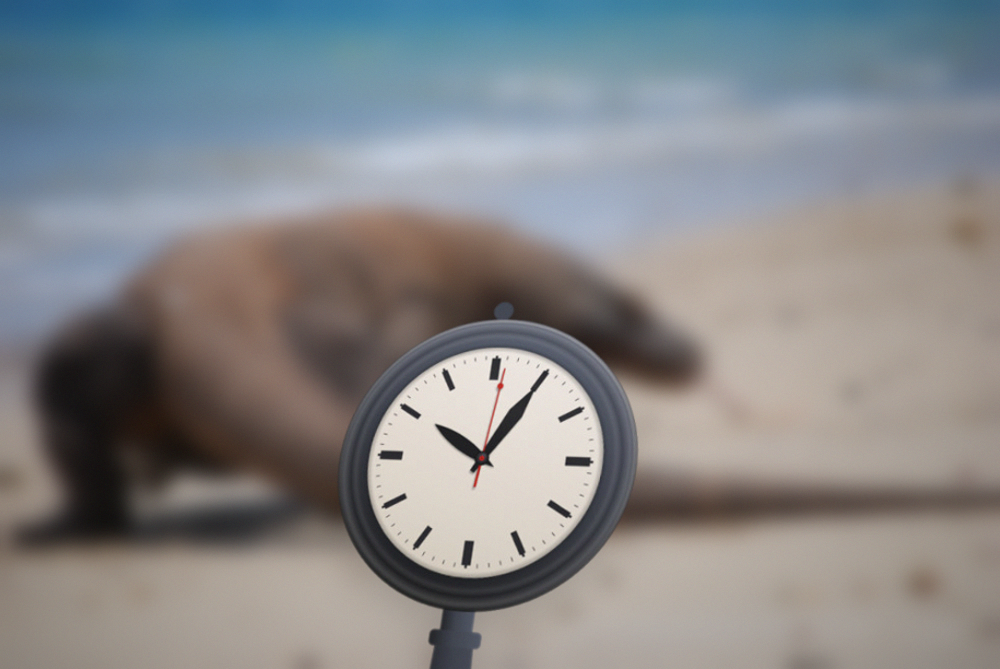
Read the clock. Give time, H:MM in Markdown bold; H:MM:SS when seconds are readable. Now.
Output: **10:05:01**
